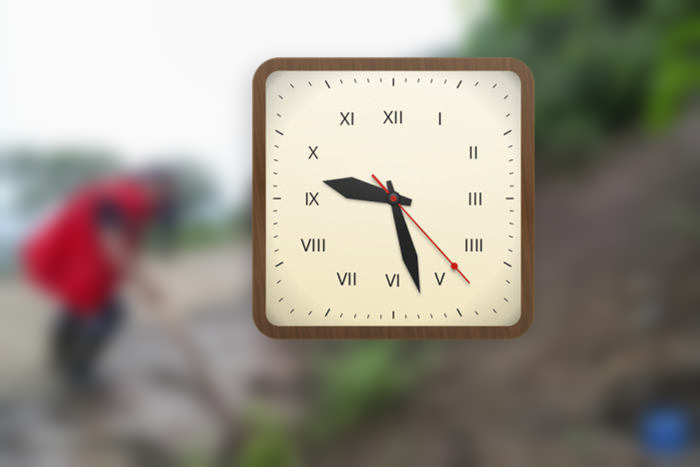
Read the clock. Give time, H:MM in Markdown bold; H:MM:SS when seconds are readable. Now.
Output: **9:27:23**
